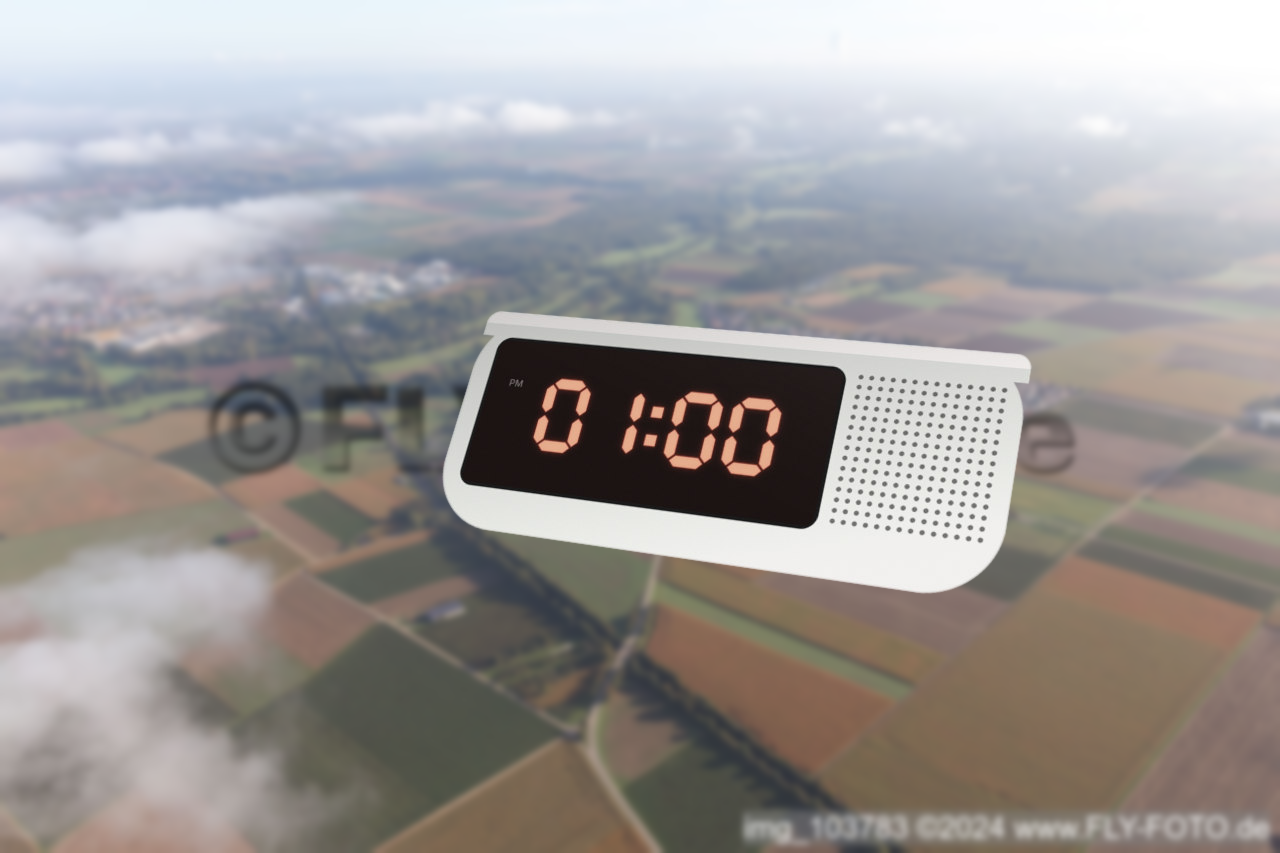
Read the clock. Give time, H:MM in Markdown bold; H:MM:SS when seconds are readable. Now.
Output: **1:00**
